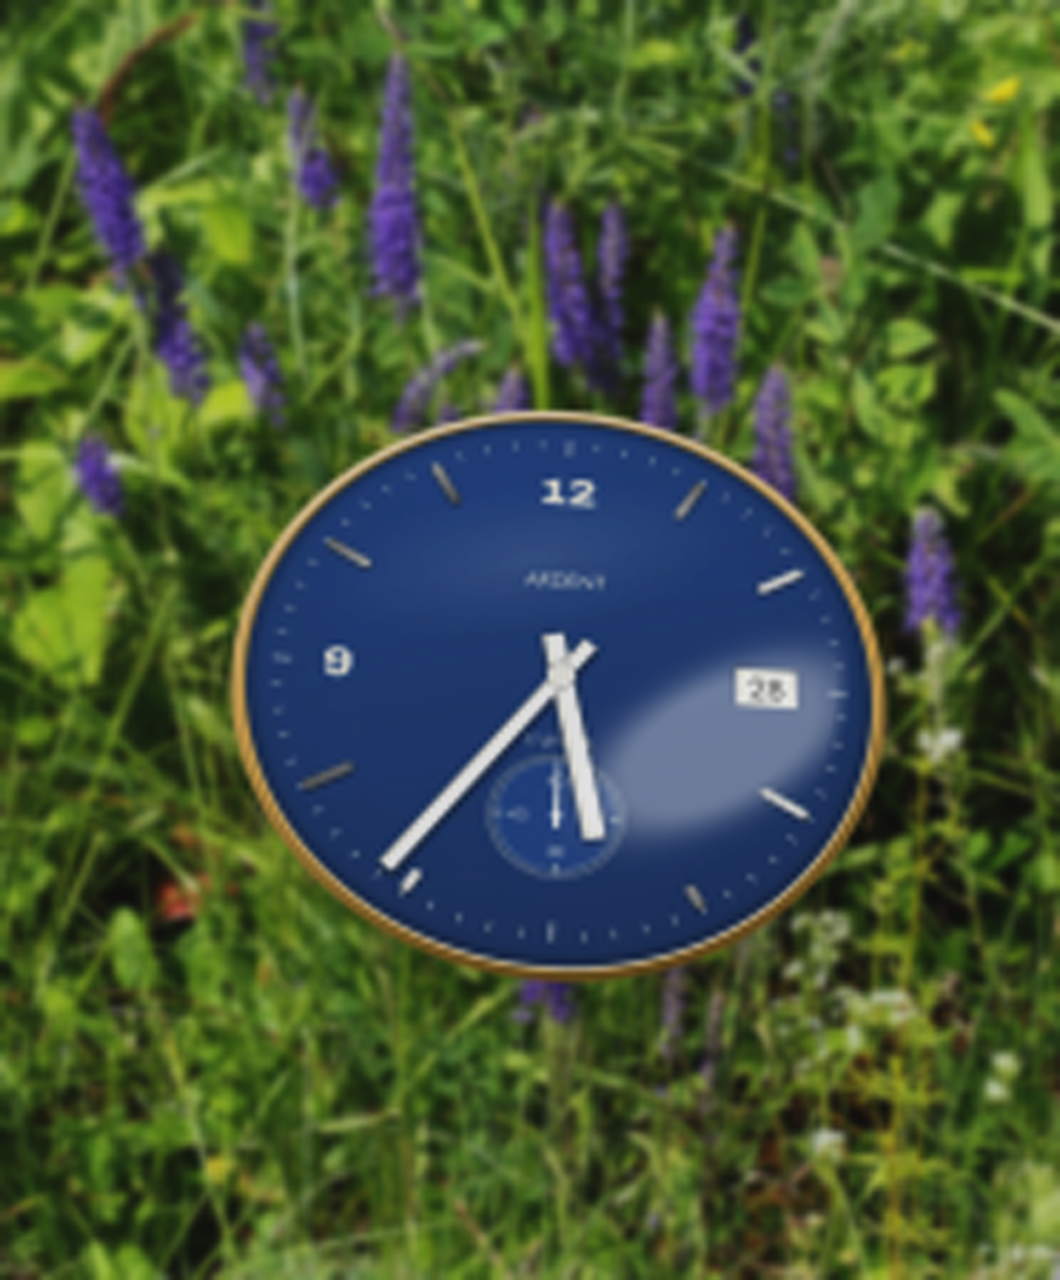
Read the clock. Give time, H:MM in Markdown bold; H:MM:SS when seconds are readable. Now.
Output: **5:36**
